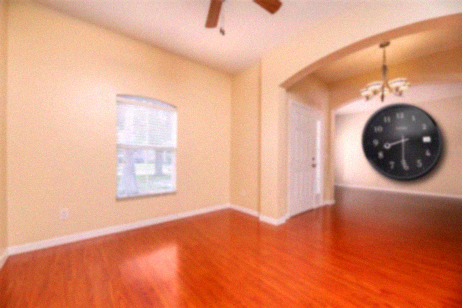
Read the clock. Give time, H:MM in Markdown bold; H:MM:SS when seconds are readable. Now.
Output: **8:31**
